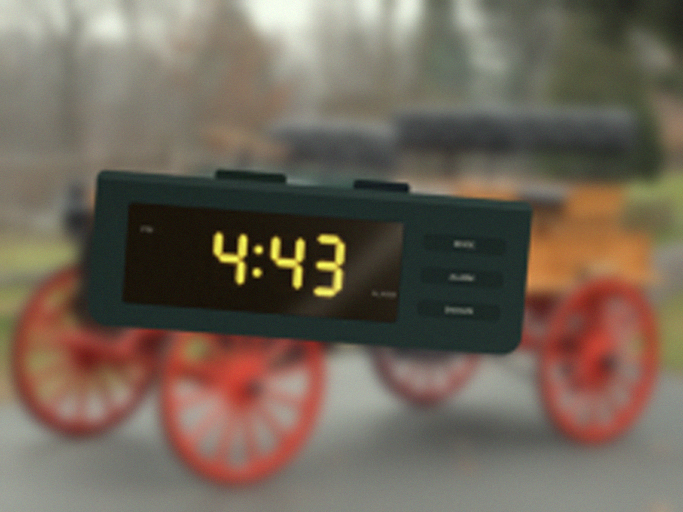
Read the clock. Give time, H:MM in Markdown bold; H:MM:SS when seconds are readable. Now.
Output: **4:43**
